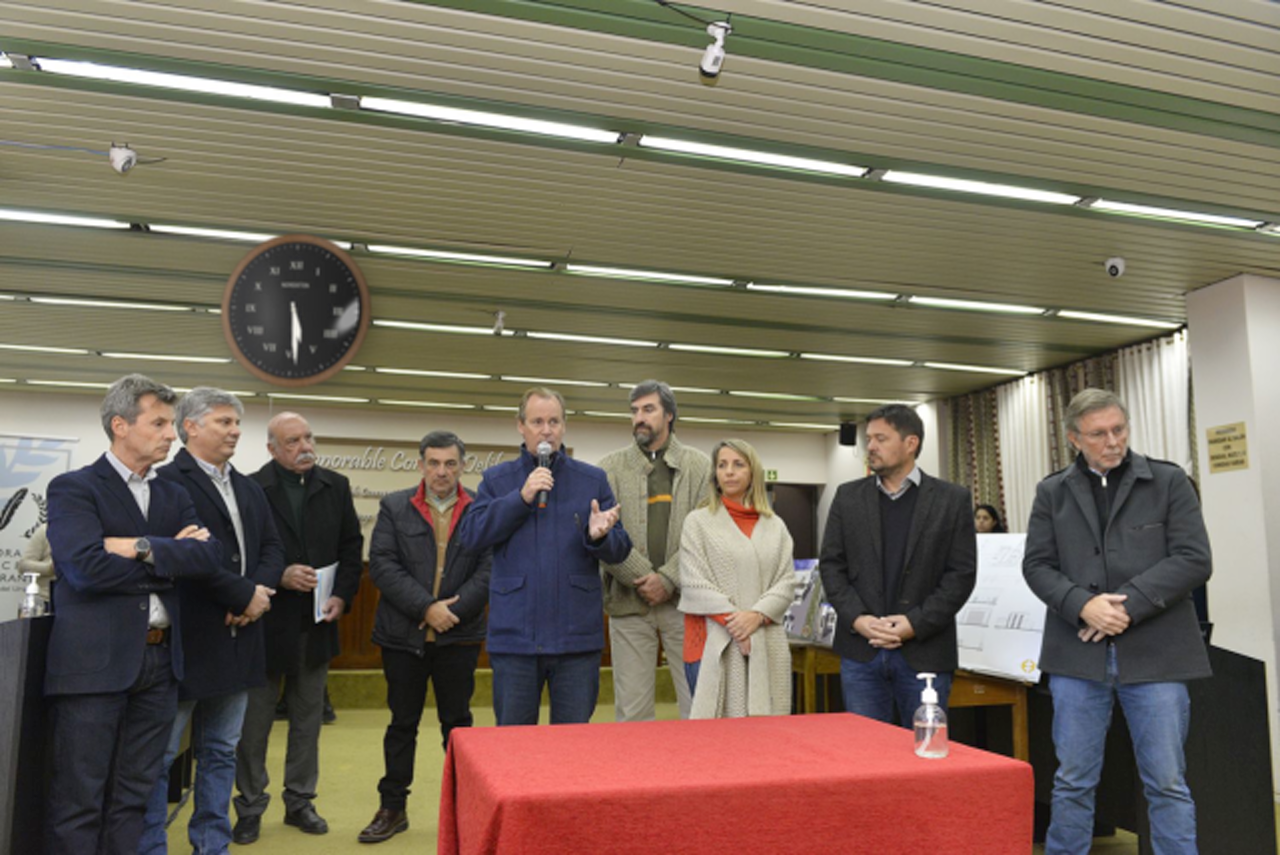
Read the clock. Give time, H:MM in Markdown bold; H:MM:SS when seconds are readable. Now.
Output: **5:29**
